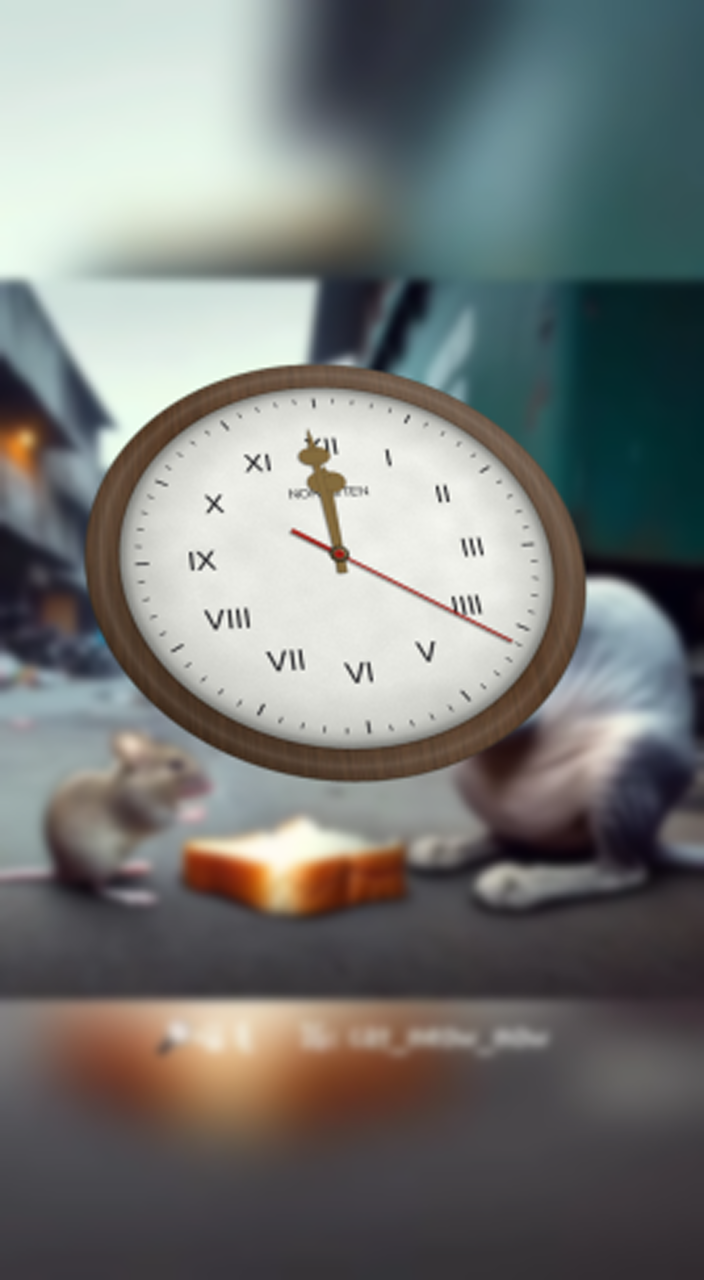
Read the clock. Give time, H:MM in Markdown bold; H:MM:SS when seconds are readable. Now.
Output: **11:59:21**
